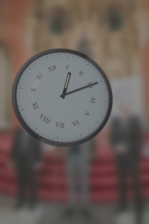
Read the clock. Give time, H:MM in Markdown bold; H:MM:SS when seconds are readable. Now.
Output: **1:15**
